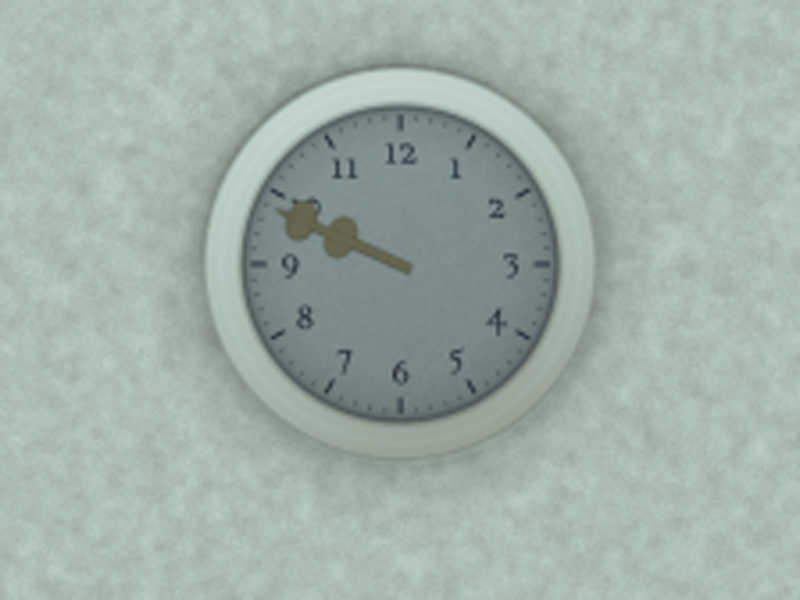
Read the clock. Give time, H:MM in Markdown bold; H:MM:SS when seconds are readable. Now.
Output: **9:49**
